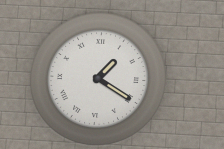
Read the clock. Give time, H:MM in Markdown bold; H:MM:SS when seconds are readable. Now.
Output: **1:20**
